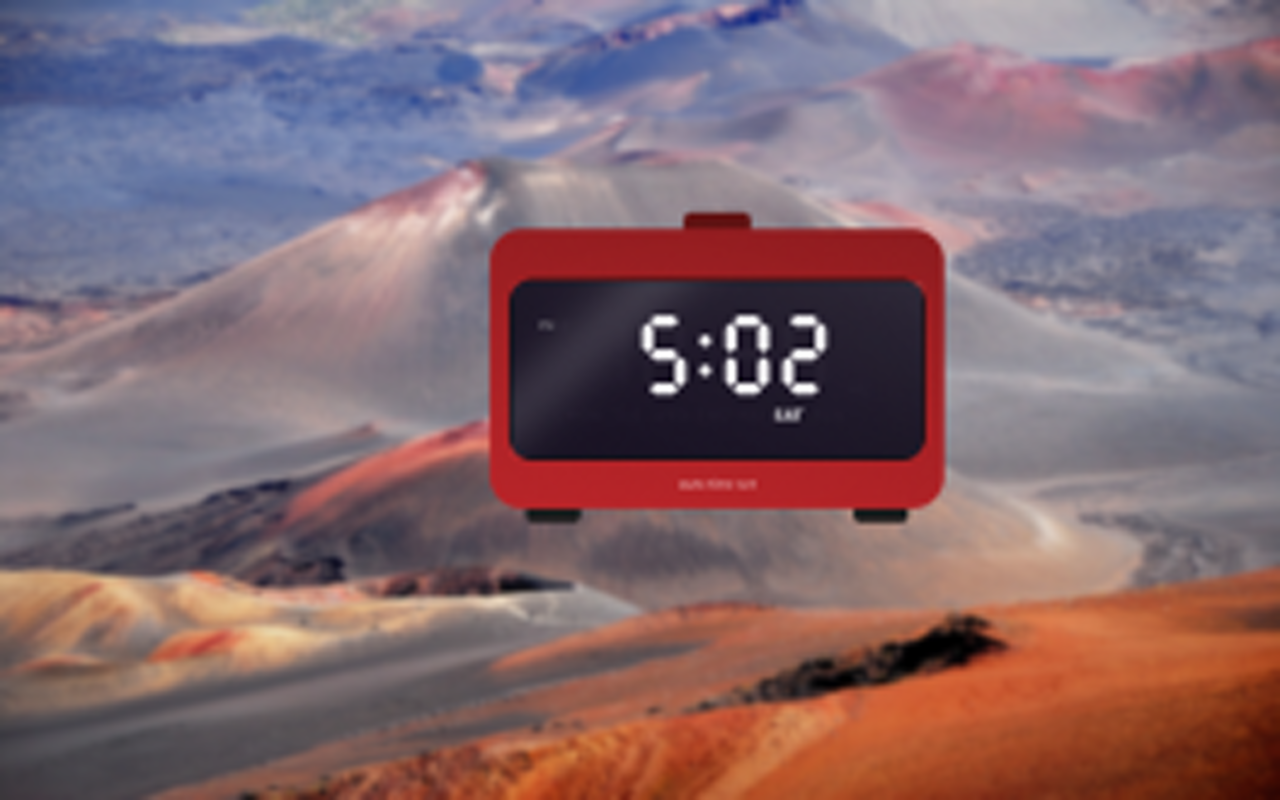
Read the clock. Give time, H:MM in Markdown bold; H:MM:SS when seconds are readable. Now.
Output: **5:02**
